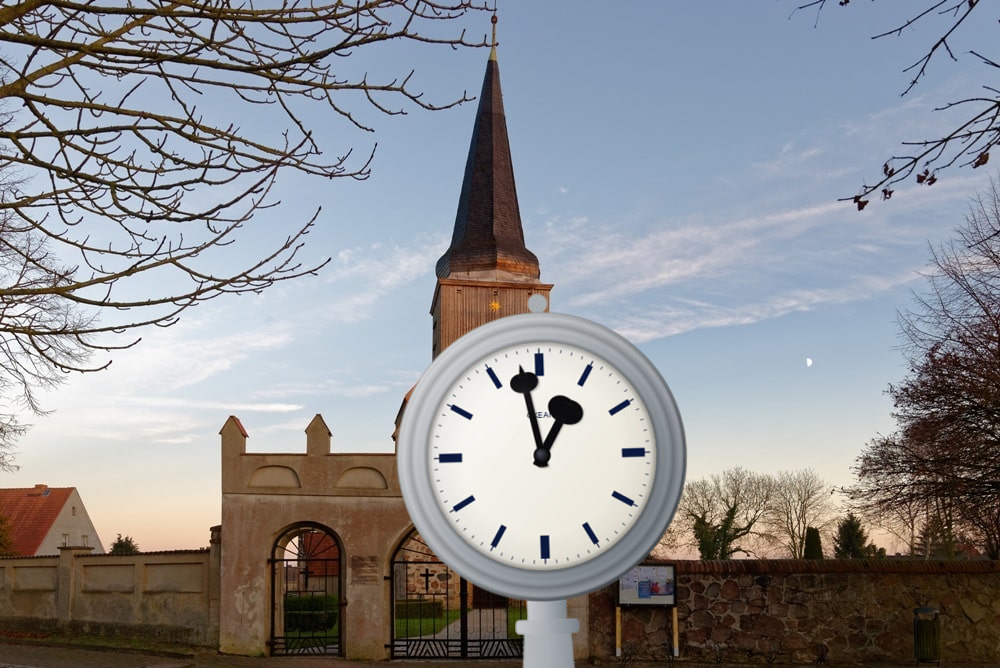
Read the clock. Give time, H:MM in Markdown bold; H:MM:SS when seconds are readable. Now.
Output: **12:58**
